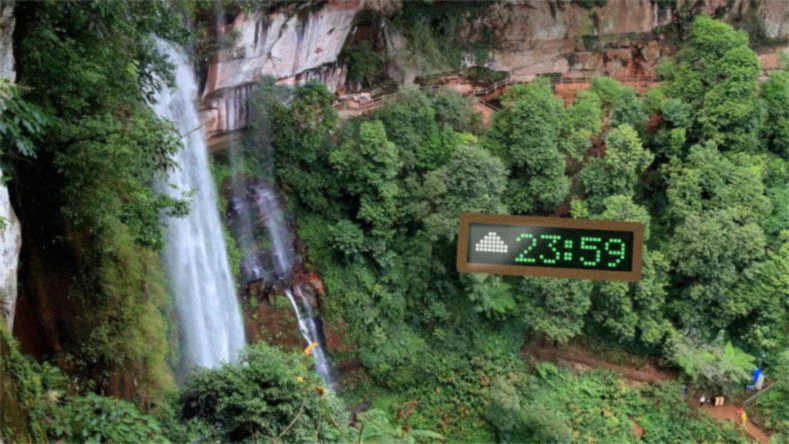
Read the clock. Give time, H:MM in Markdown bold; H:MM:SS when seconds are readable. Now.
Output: **23:59**
